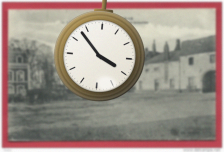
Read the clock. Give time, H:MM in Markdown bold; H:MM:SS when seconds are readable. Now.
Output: **3:53**
